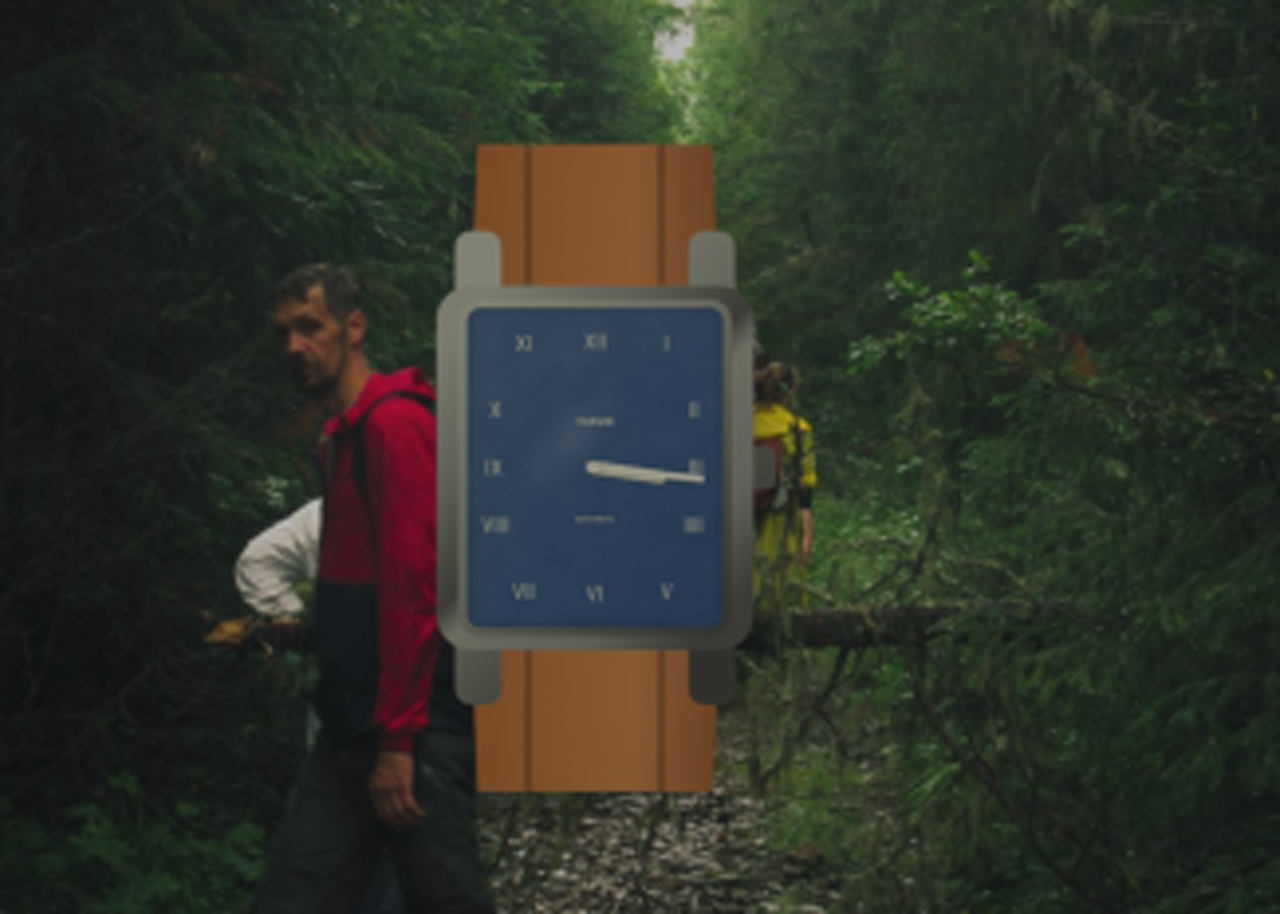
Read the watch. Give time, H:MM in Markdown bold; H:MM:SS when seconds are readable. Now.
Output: **3:16**
